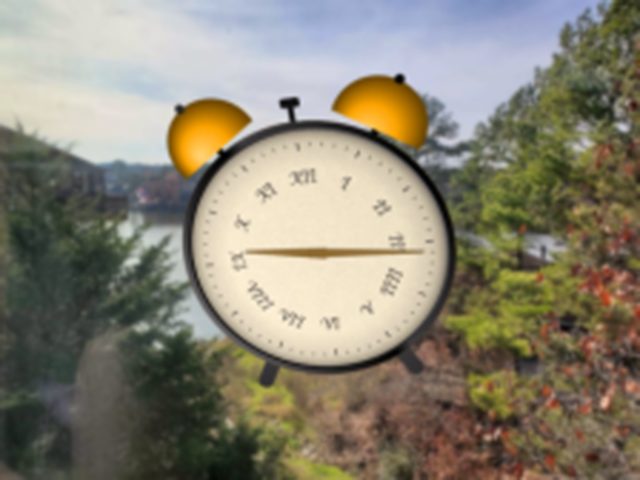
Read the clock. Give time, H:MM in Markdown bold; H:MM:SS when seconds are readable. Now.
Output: **9:16**
